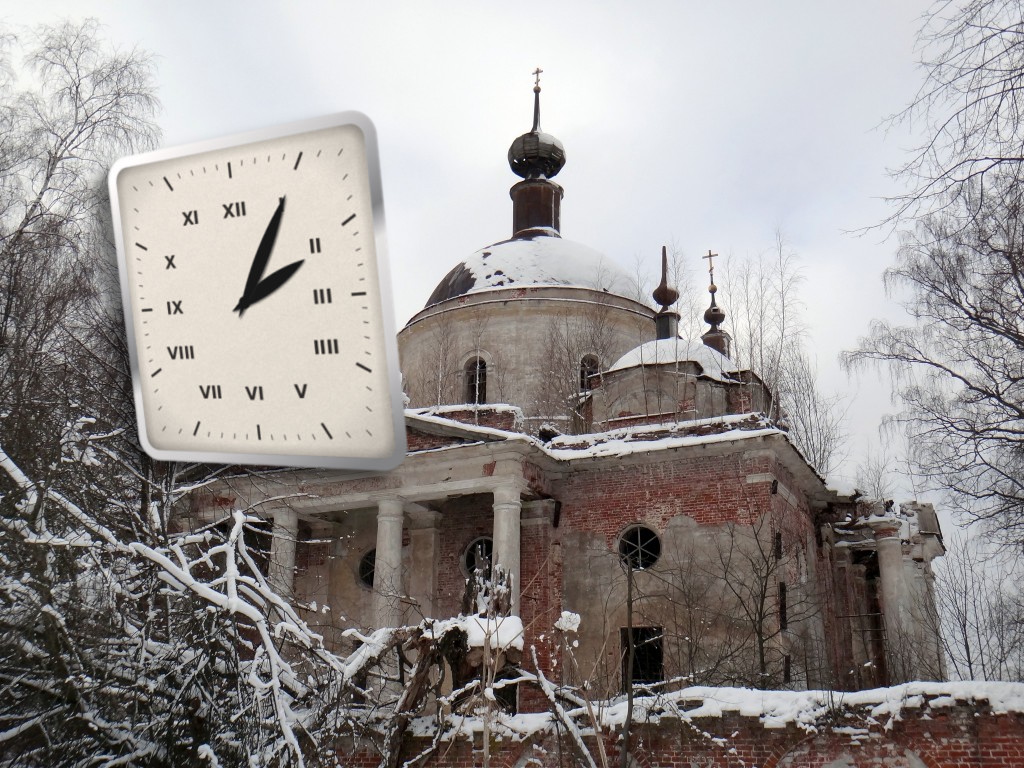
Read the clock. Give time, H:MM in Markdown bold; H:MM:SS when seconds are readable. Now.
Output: **2:05**
